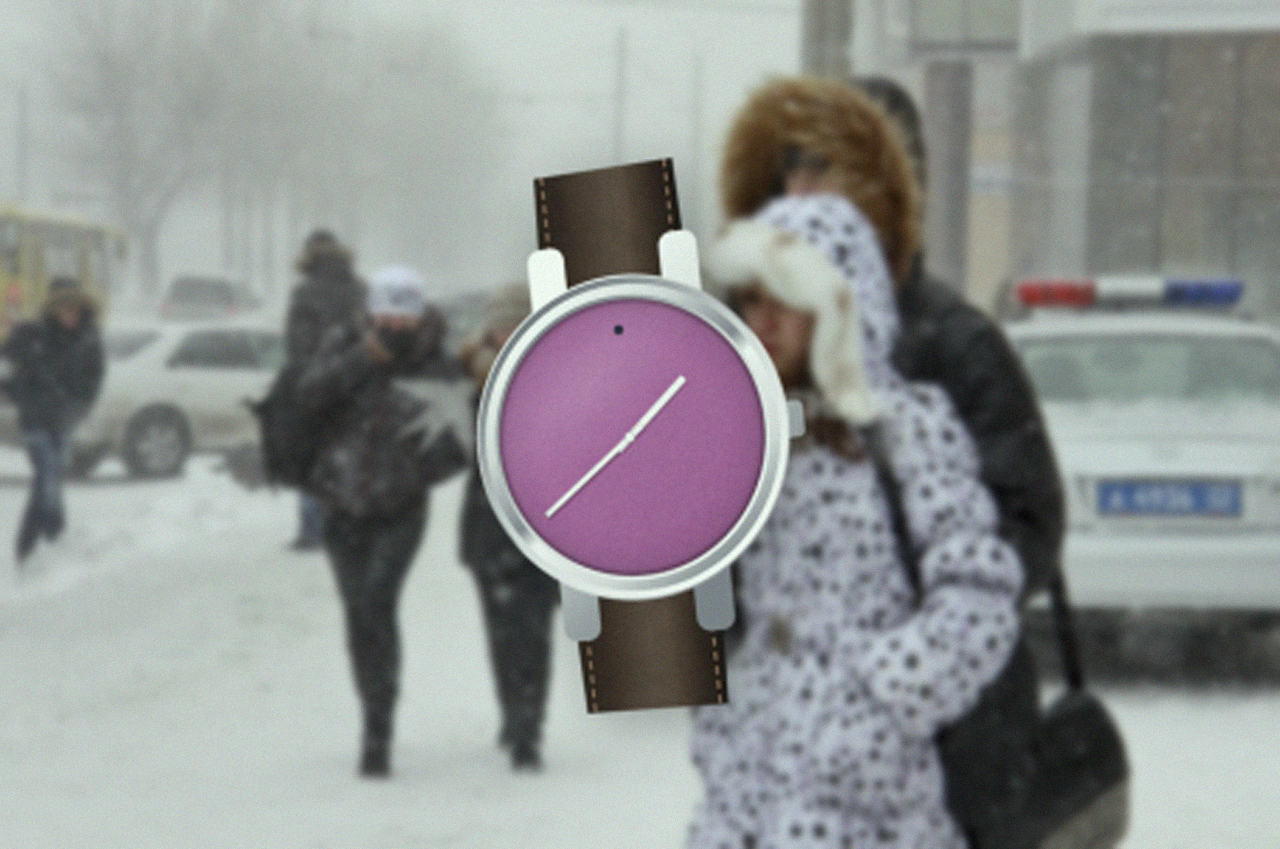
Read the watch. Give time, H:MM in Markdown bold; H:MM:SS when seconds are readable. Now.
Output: **1:39**
